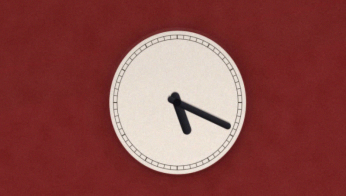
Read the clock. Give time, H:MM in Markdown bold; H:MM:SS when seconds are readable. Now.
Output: **5:19**
